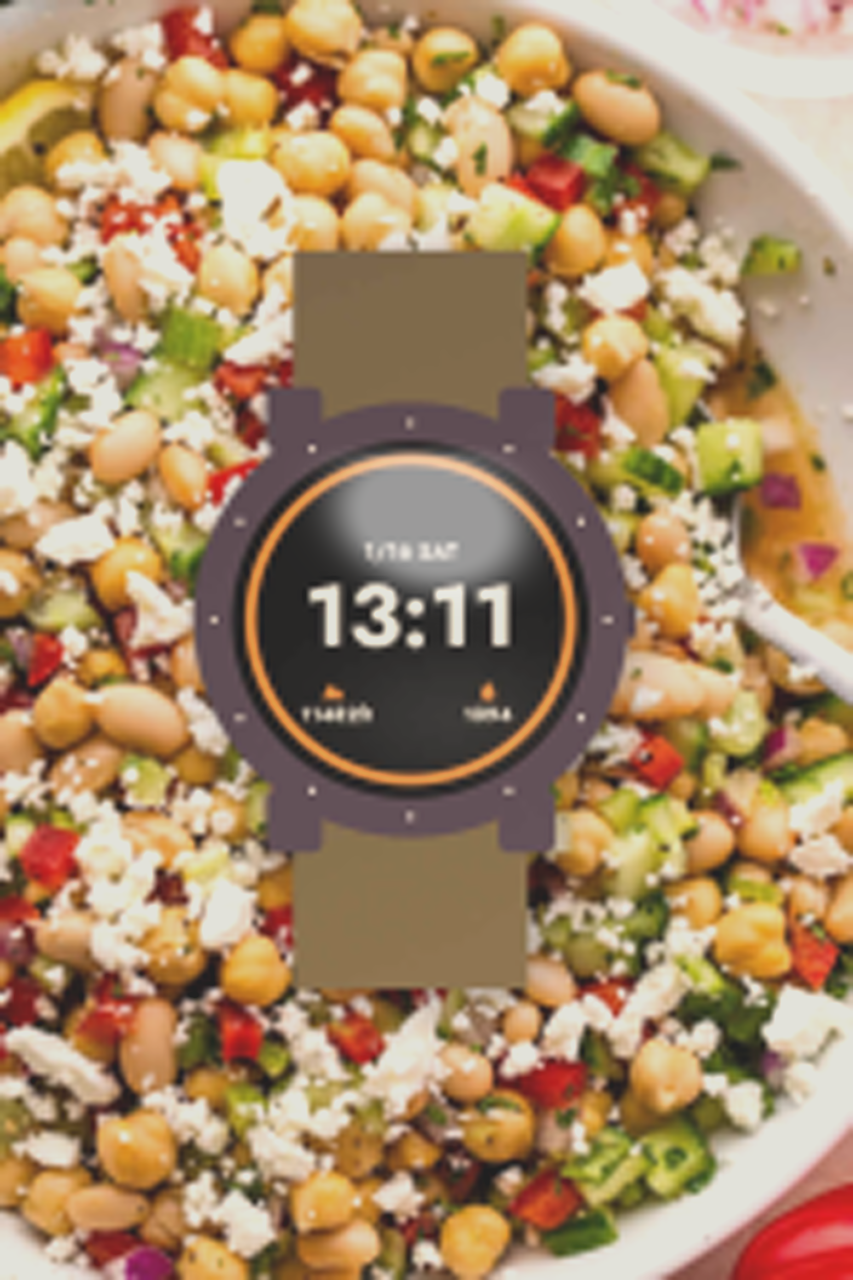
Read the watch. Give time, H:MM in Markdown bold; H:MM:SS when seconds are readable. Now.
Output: **13:11**
